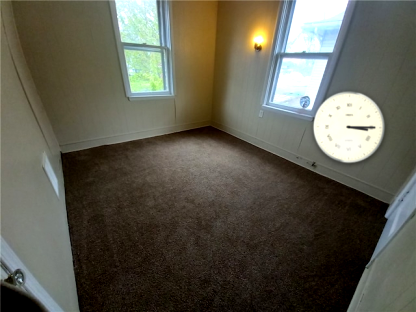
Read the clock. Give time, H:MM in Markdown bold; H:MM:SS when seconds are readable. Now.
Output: **3:15**
